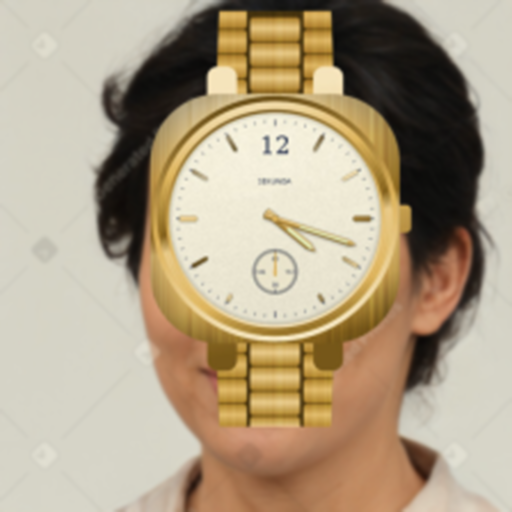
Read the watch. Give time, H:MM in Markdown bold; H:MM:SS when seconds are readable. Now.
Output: **4:18**
